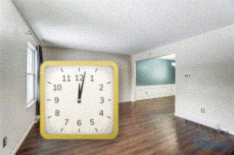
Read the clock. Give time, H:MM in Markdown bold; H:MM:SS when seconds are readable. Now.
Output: **12:02**
